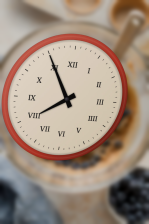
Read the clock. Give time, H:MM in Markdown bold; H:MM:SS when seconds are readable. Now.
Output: **7:55**
